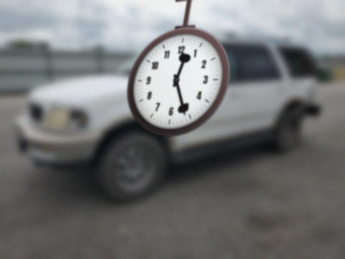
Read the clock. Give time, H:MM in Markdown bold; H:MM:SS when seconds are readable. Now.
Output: **12:26**
